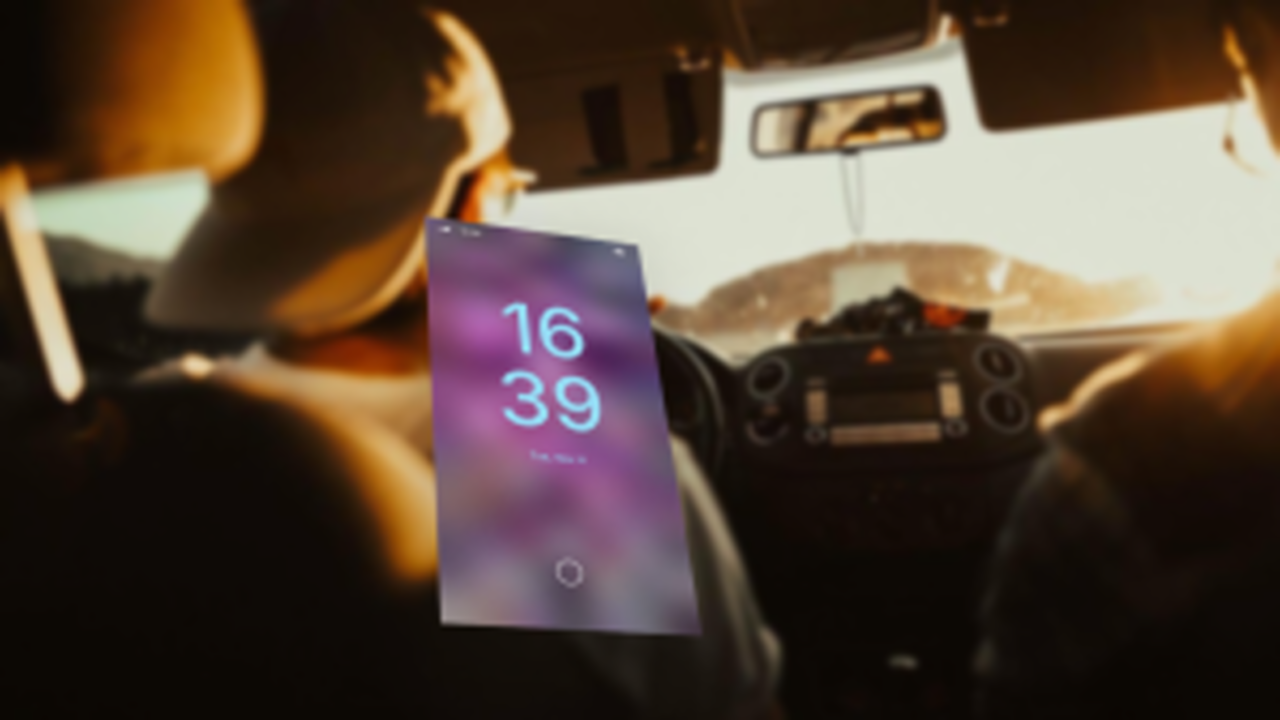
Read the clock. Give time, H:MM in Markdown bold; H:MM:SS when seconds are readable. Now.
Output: **16:39**
